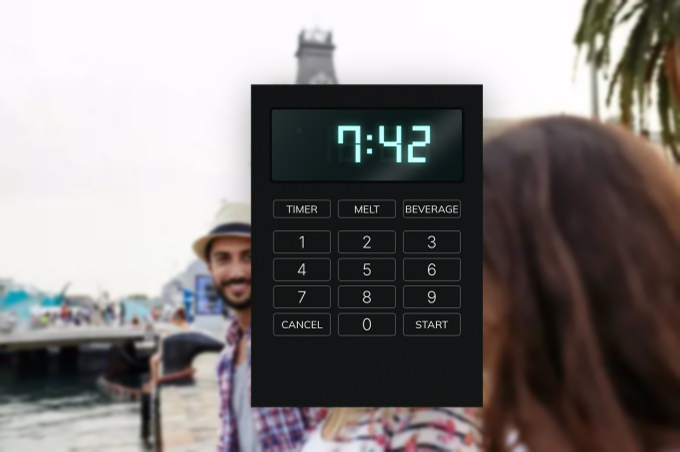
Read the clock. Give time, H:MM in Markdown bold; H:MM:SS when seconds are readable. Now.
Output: **7:42**
